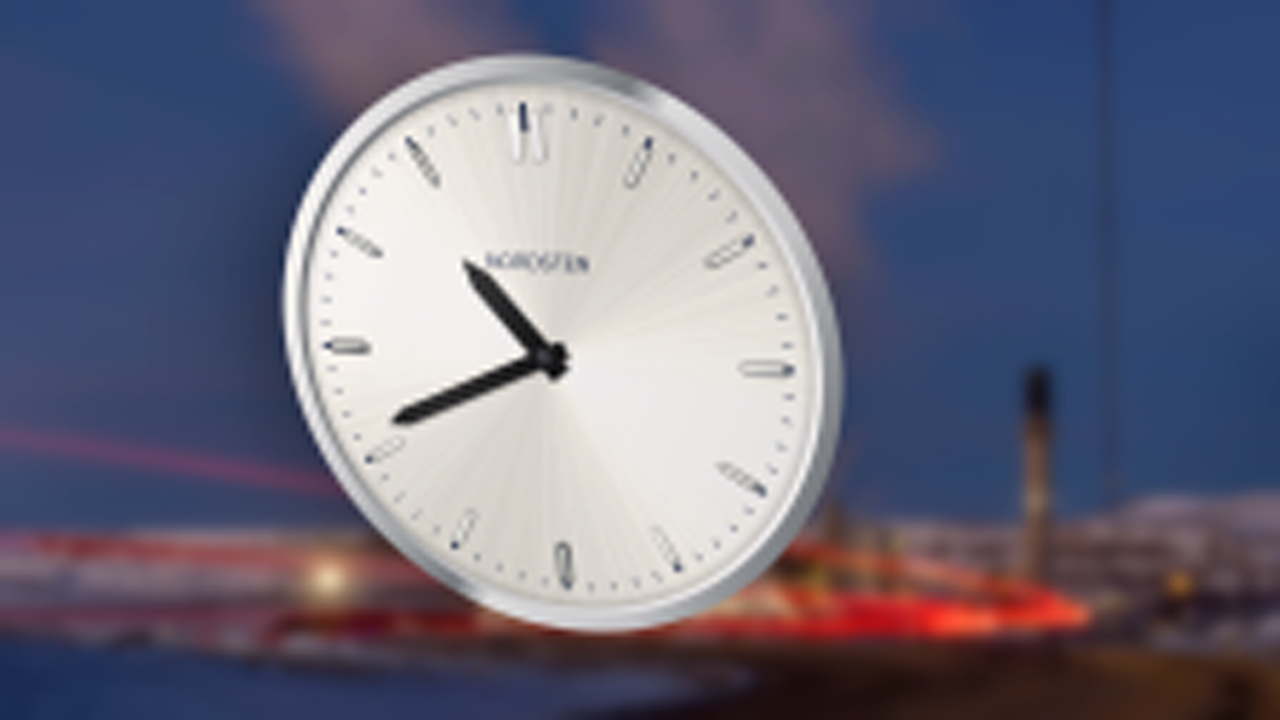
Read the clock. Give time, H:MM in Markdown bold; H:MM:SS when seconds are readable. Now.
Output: **10:41**
